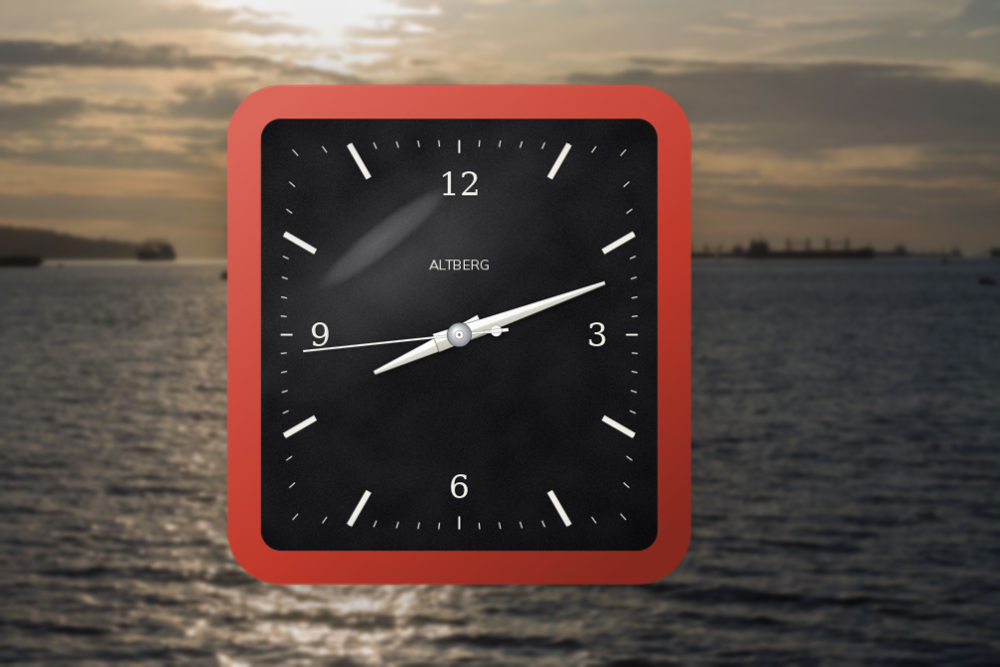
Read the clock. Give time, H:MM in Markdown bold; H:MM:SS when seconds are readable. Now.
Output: **8:11:44**
